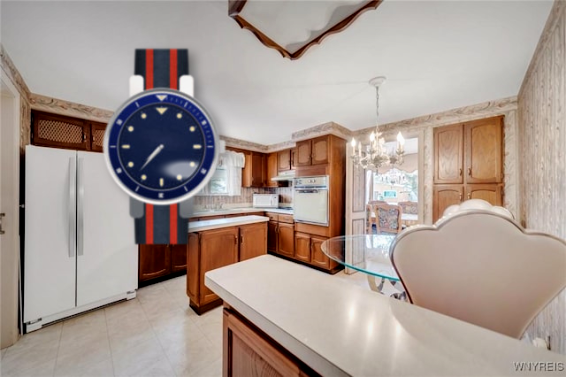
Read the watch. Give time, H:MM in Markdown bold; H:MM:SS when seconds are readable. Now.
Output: **7:37**
